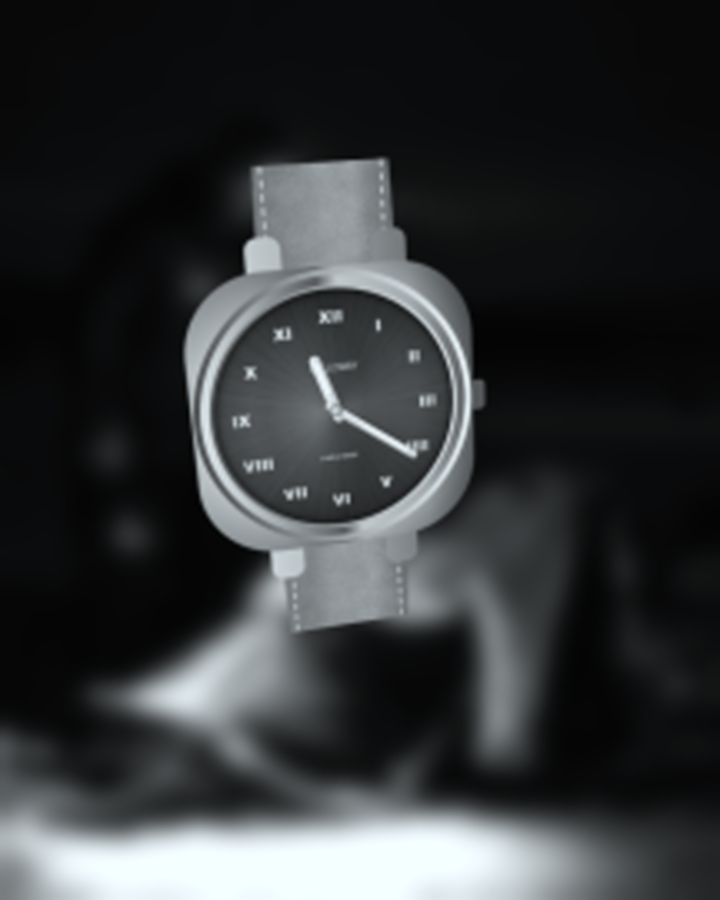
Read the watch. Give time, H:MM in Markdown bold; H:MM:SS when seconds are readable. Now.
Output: **11:21**
